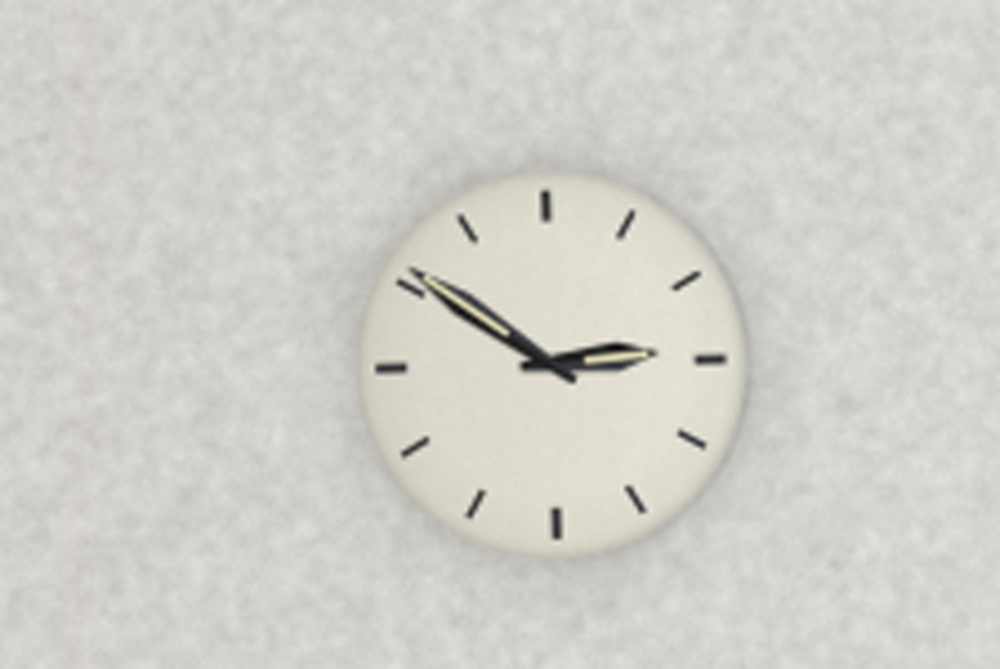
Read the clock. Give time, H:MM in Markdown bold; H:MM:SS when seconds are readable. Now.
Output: **2:51**
